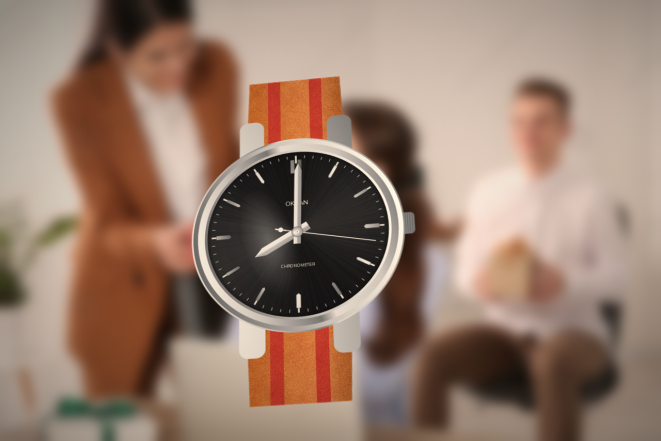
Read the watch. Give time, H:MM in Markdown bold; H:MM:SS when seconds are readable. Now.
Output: **8:00:17**
